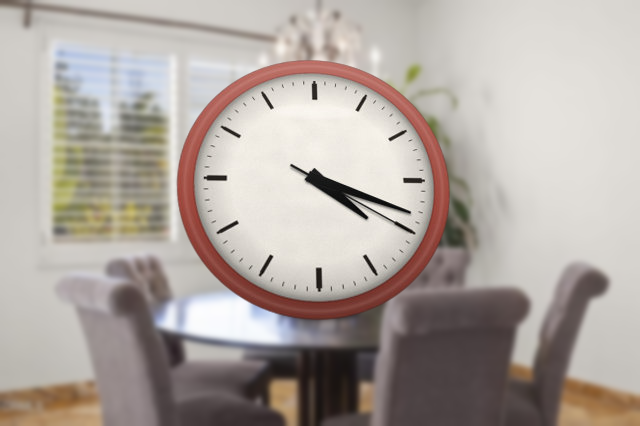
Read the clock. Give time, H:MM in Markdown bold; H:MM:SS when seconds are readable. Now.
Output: **4:18:20**
